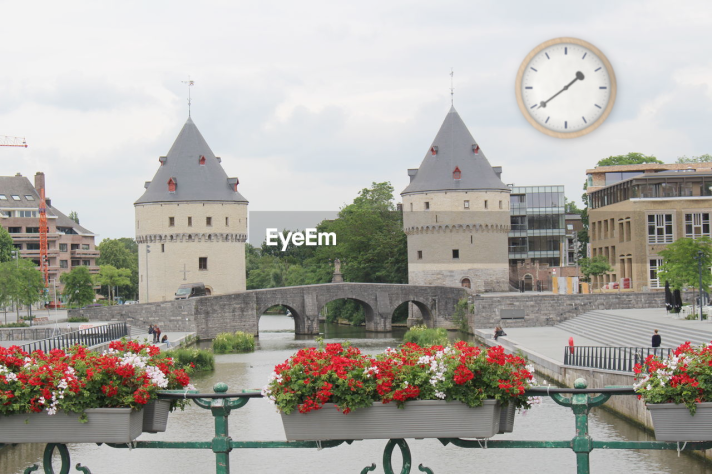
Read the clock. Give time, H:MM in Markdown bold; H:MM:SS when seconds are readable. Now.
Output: **1:39**
